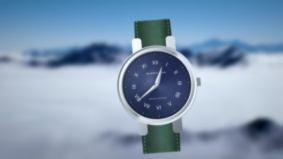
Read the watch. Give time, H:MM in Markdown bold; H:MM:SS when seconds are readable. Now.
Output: **12:39**
